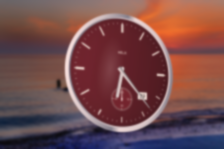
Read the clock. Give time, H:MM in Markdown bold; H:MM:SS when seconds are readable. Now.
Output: **6:23**
